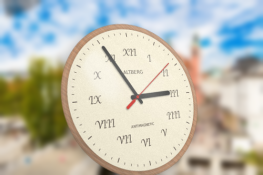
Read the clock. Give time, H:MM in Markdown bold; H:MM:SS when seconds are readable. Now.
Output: **2:55:09**
